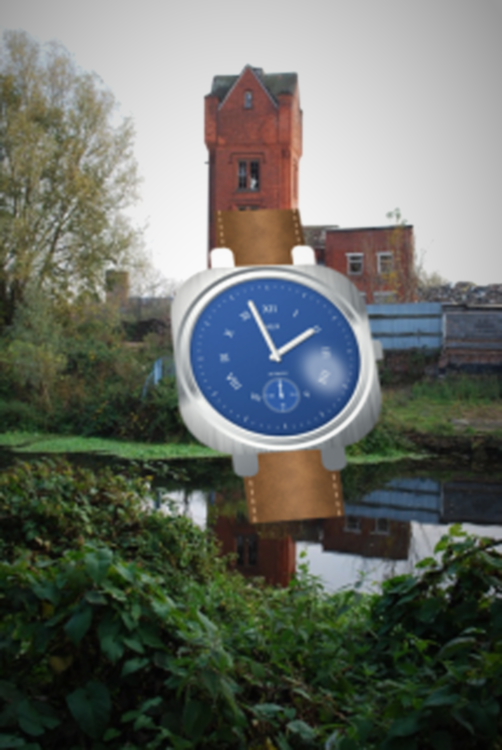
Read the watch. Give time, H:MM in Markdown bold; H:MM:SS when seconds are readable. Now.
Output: **1:57**
